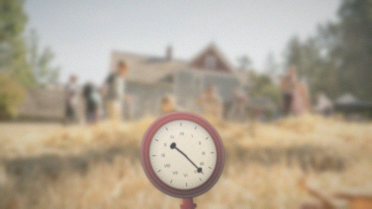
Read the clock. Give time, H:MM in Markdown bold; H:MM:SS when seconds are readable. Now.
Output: **10:23**
